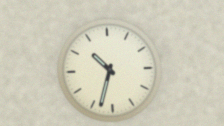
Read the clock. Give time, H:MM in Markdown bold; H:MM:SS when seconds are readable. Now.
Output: **10:33**
